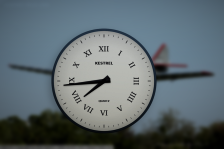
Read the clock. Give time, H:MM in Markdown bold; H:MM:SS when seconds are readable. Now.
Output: **7:44**
